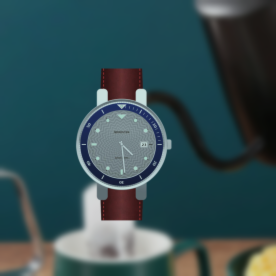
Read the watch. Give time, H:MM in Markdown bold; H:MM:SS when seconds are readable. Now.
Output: **4:29**
